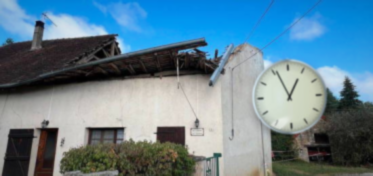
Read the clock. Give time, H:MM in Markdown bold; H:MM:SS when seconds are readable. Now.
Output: **12:56**
